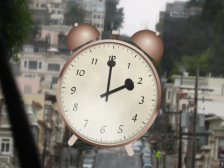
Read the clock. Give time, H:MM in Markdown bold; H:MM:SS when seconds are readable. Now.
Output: **2:00**
